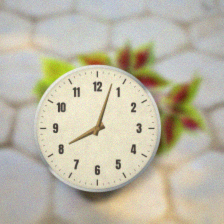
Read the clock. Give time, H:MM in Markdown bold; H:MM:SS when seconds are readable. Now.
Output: **8:03**
